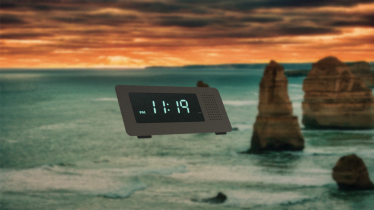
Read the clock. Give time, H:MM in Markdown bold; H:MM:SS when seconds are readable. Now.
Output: **11:19**
